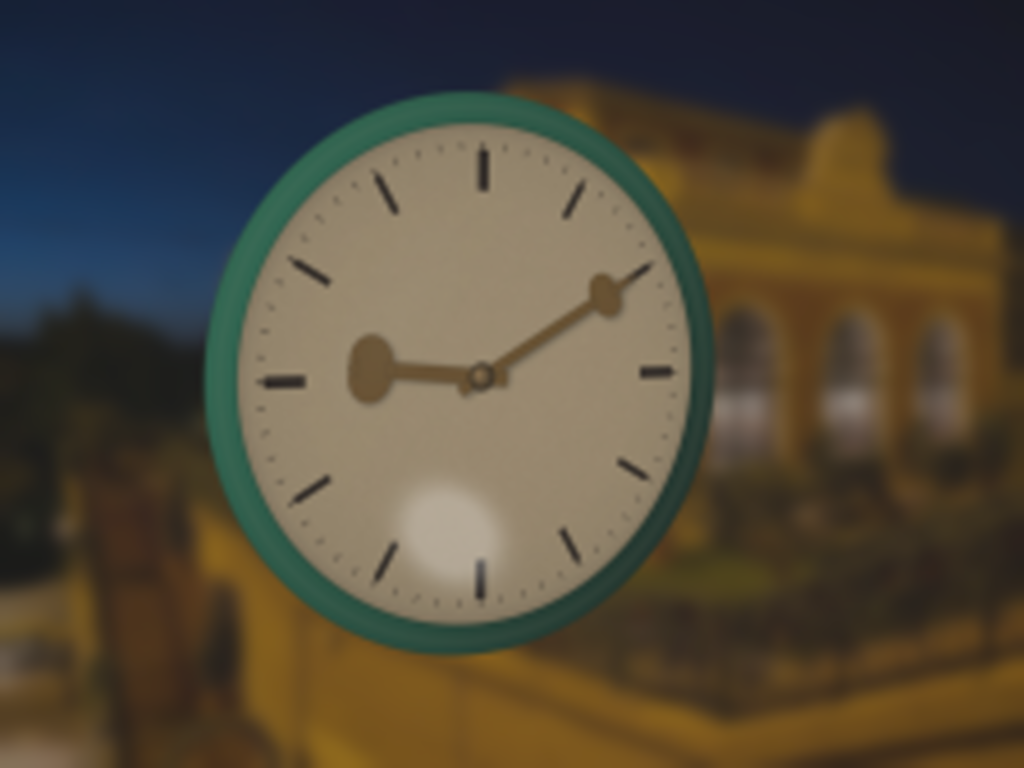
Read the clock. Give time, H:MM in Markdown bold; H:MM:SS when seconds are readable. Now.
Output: **9:10**
